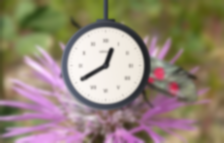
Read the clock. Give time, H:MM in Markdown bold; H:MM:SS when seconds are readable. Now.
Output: **12:40**
